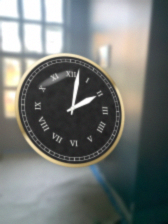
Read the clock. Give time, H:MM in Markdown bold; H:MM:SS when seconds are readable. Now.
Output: **2:02**
